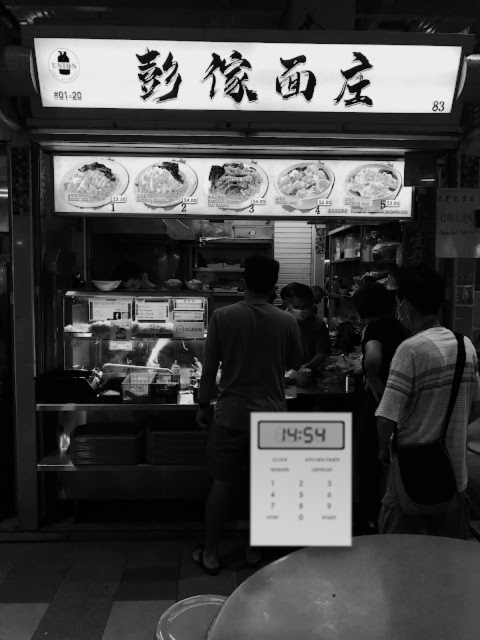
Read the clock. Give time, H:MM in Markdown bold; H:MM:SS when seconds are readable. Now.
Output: **14:54**
